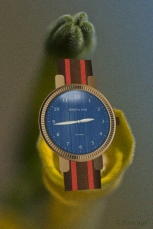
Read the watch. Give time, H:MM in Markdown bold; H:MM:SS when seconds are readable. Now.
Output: **2:44**
